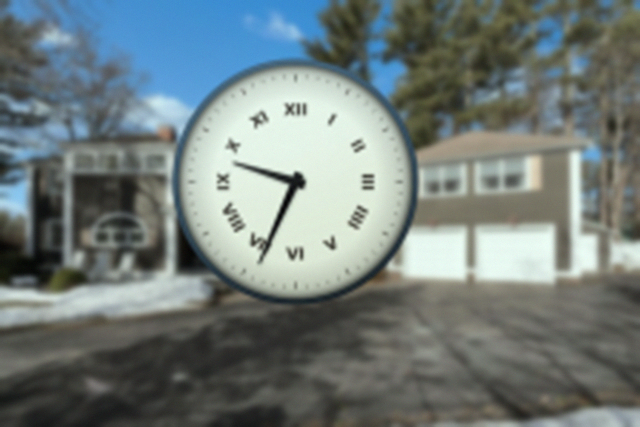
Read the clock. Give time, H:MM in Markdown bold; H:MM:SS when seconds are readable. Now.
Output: **9:34**
